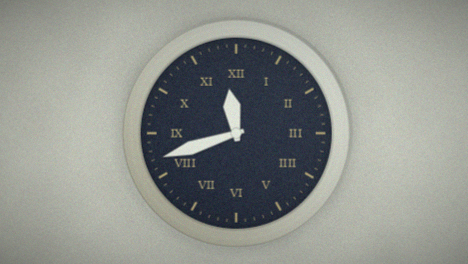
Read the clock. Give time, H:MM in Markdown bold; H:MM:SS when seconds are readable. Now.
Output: **11:42**
